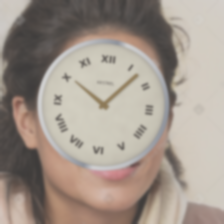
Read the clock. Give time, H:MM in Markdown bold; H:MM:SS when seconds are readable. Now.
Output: **10:07**
